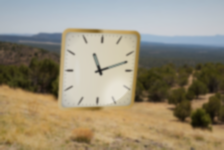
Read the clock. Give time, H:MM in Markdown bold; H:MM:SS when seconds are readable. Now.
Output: **11:12**
